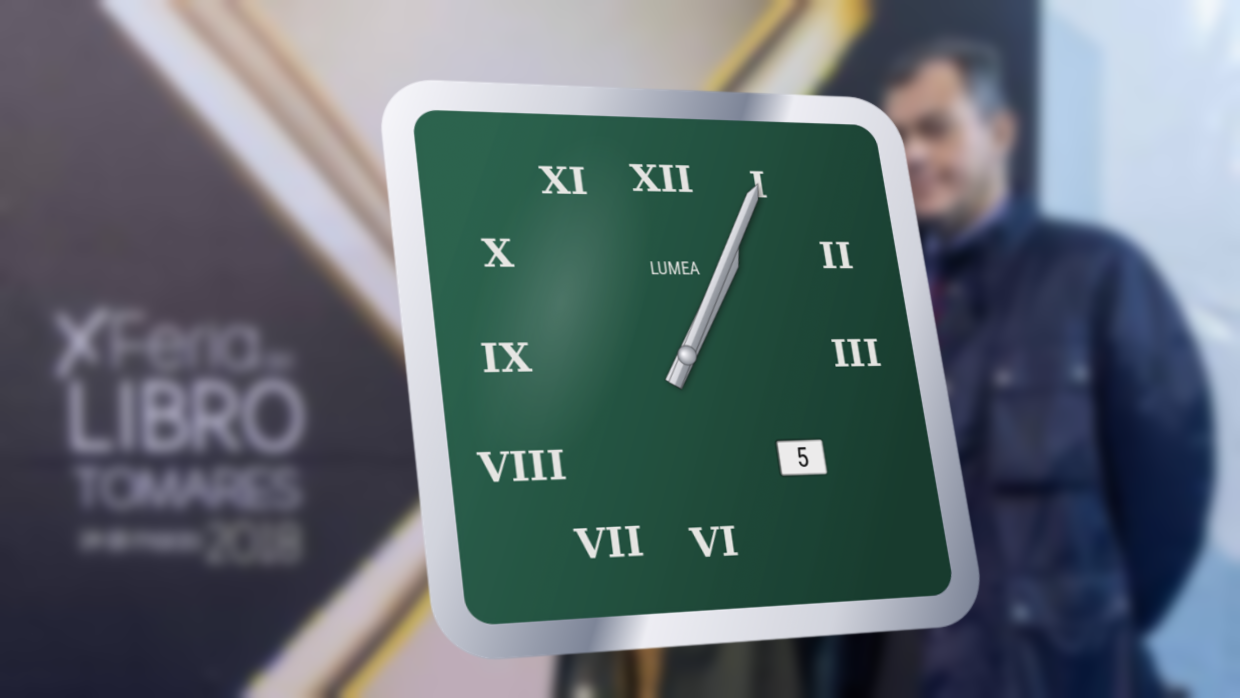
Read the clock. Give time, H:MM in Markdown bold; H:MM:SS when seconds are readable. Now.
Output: **1:05**
